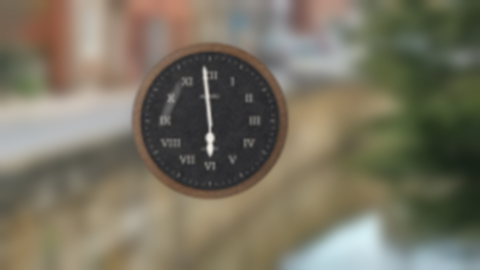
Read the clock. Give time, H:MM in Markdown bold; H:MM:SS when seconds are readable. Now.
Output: **5:59**
